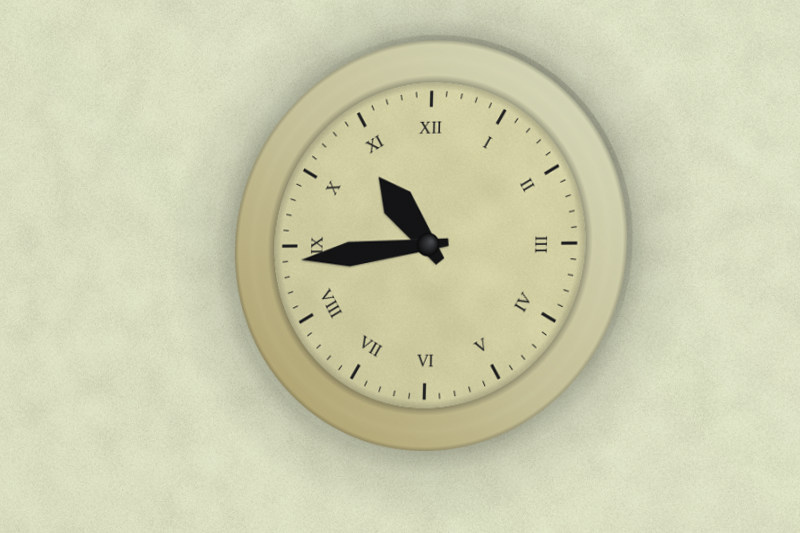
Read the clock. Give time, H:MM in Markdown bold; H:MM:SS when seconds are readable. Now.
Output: **10:44**
